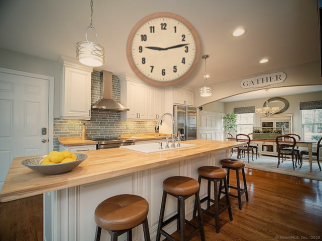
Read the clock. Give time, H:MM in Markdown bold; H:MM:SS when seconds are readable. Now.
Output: **9:13**
